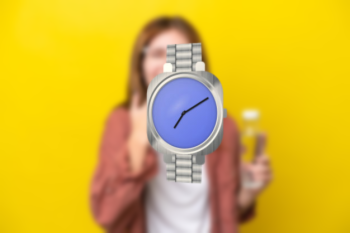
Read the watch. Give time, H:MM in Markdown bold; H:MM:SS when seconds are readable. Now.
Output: **7:10**
